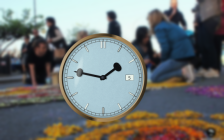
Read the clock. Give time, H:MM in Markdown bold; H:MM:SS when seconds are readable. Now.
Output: **1:47**
